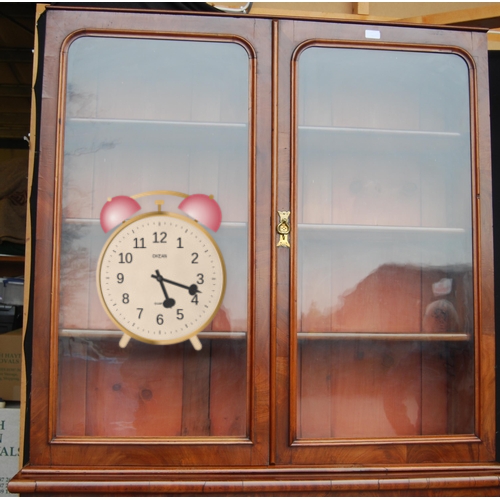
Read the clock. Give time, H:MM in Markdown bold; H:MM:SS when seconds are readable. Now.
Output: **5:18**
